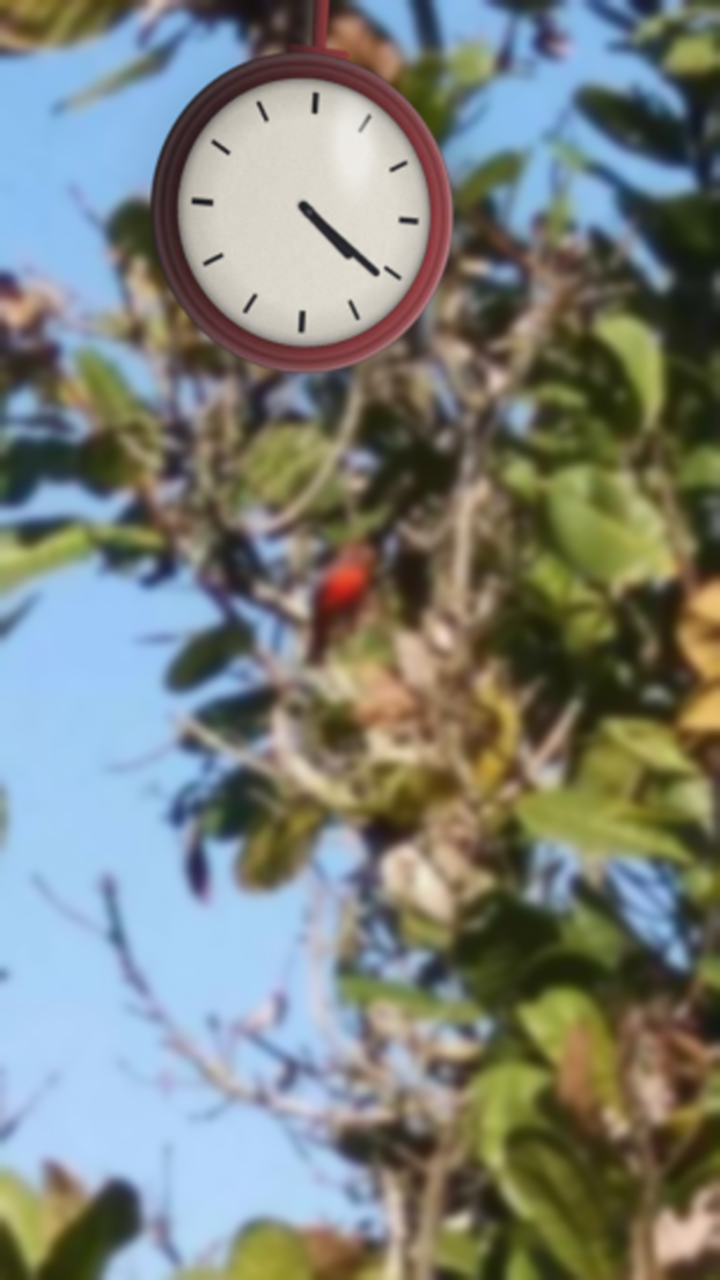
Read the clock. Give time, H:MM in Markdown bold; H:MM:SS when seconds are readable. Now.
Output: **4:21**
